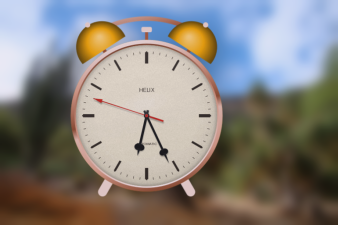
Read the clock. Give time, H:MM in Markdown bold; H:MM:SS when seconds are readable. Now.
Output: **6:25:48**
